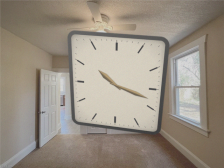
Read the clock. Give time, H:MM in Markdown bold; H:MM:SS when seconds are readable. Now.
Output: **10:18**
